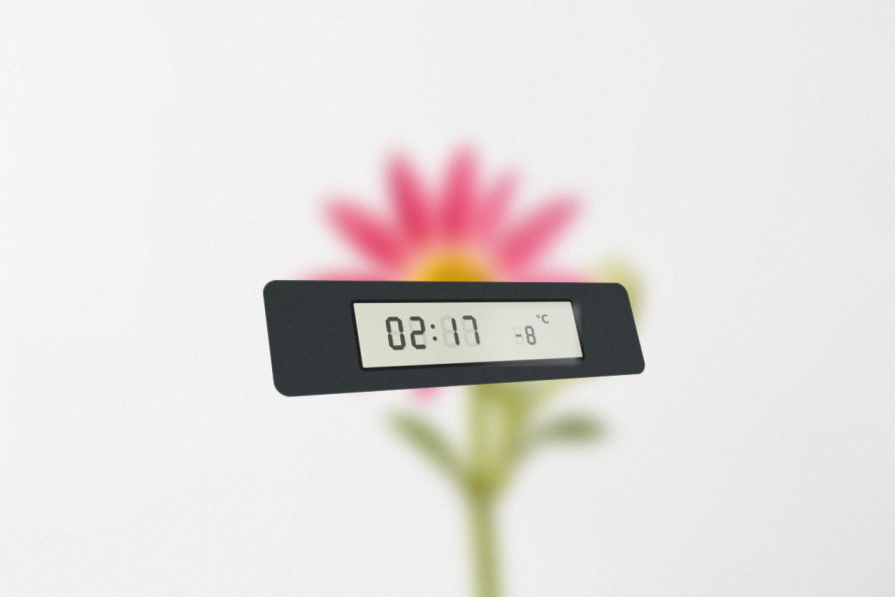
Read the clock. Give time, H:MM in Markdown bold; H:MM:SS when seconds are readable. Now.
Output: **2:17**
